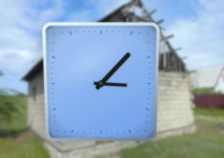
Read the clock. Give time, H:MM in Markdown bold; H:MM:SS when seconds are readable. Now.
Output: **3:07**
